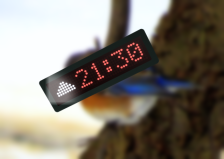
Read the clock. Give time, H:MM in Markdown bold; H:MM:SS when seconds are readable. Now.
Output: **21:30**
